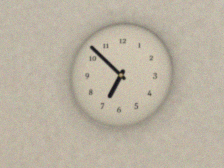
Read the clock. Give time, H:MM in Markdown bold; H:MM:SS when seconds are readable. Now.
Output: **6:52**
